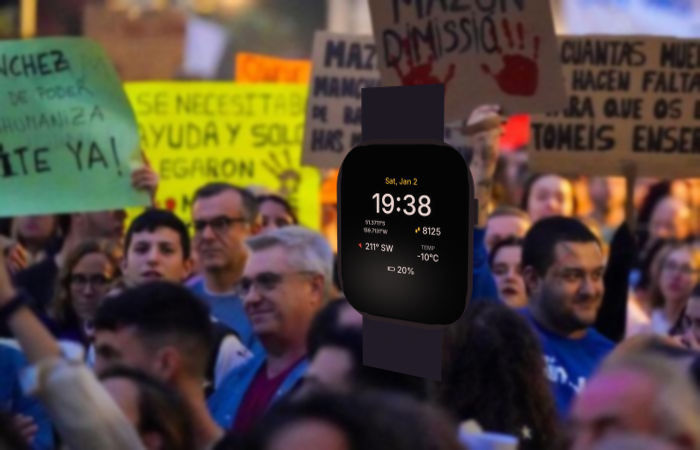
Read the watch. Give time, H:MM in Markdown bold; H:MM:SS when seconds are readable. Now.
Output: **19:38**
